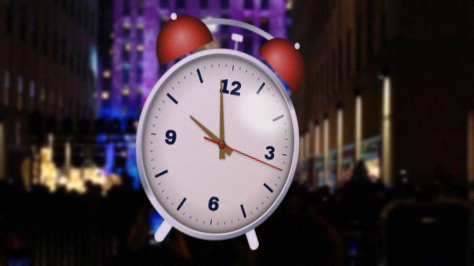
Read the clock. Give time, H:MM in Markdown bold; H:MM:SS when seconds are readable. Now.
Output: **9:58:17**
